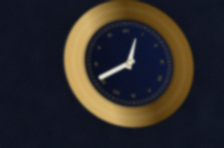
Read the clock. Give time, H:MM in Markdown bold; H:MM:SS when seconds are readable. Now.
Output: **12:41**
